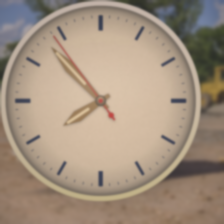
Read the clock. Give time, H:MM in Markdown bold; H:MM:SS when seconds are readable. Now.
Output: **7:52:54**
